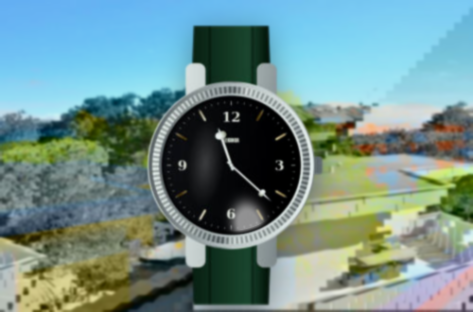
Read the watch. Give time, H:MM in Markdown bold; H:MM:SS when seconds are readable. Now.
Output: **11:22**
